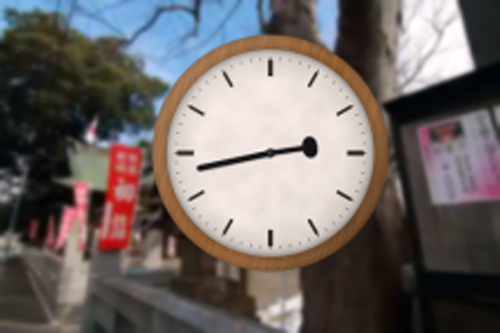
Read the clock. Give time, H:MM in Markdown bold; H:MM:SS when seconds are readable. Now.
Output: **2:43**
